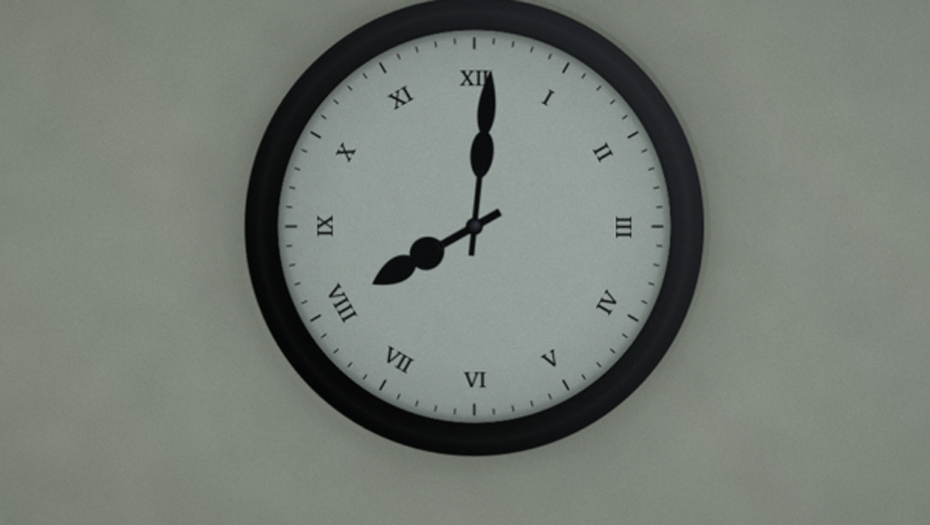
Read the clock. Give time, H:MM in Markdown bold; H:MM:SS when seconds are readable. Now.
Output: **8:01**
